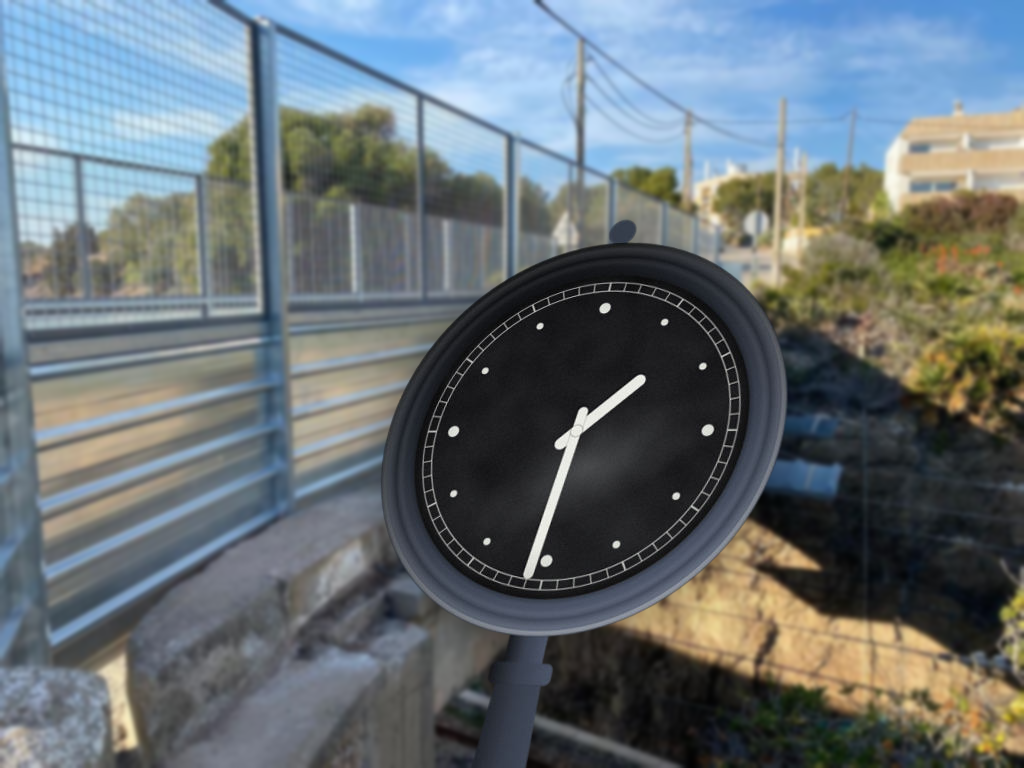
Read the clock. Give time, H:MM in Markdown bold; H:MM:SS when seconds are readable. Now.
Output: **1:31**
